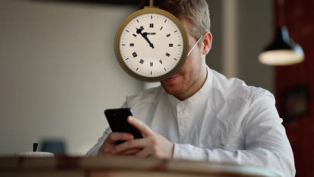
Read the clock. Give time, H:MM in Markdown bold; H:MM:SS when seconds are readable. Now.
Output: **10:53**
